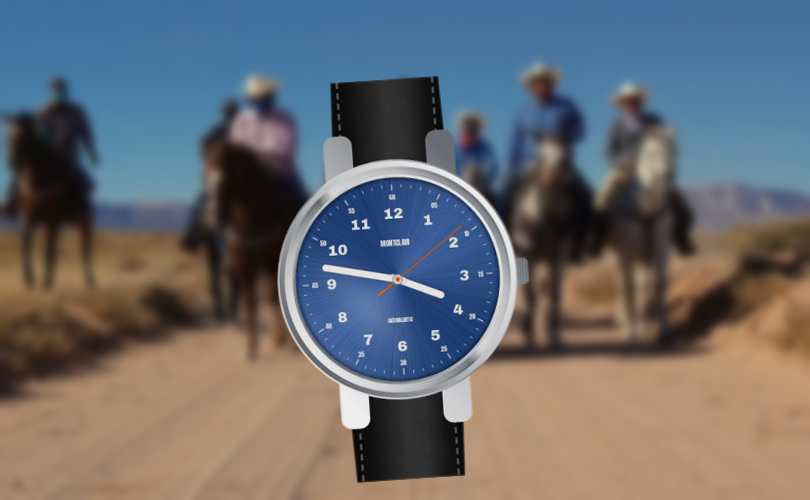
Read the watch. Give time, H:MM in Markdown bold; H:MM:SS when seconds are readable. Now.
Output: **3:47:09**
